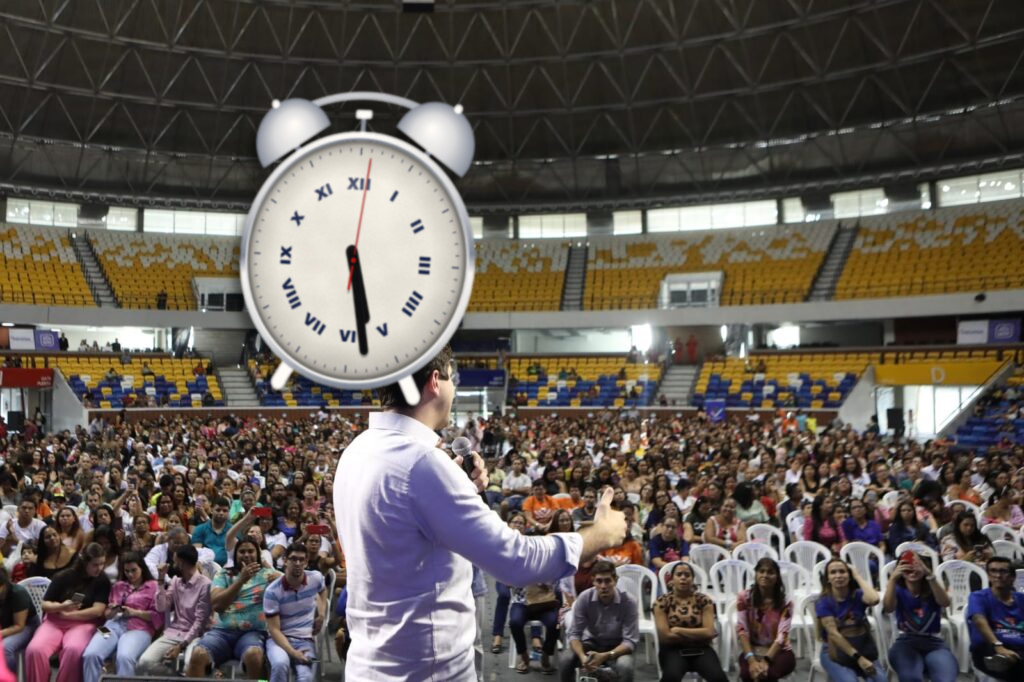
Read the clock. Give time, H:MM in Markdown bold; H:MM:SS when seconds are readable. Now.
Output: **5:28:01**
